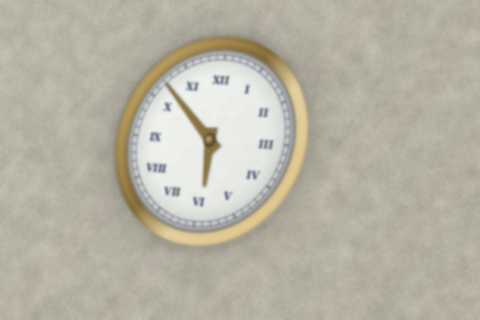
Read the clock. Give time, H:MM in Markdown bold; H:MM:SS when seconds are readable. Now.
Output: **5:52**
